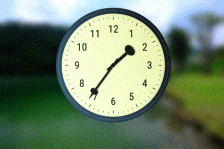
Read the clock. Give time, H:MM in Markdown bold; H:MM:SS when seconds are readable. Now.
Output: **1:36**
